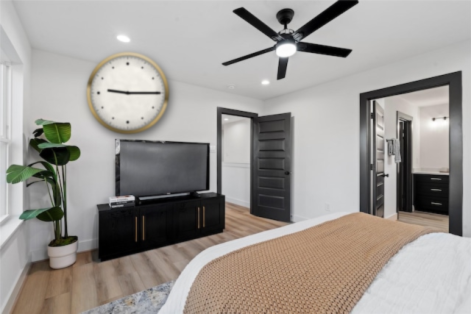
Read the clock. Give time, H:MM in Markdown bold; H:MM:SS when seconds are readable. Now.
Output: **9:15**
